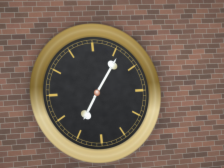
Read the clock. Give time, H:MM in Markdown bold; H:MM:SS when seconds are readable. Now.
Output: **7:06**
